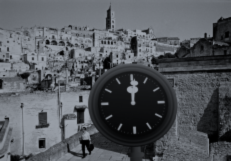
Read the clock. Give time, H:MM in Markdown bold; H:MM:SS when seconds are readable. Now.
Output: **12:01**
